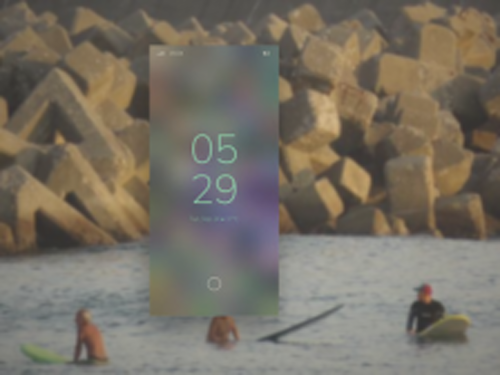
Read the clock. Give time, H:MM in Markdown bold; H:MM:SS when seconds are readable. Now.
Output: **5:29**
